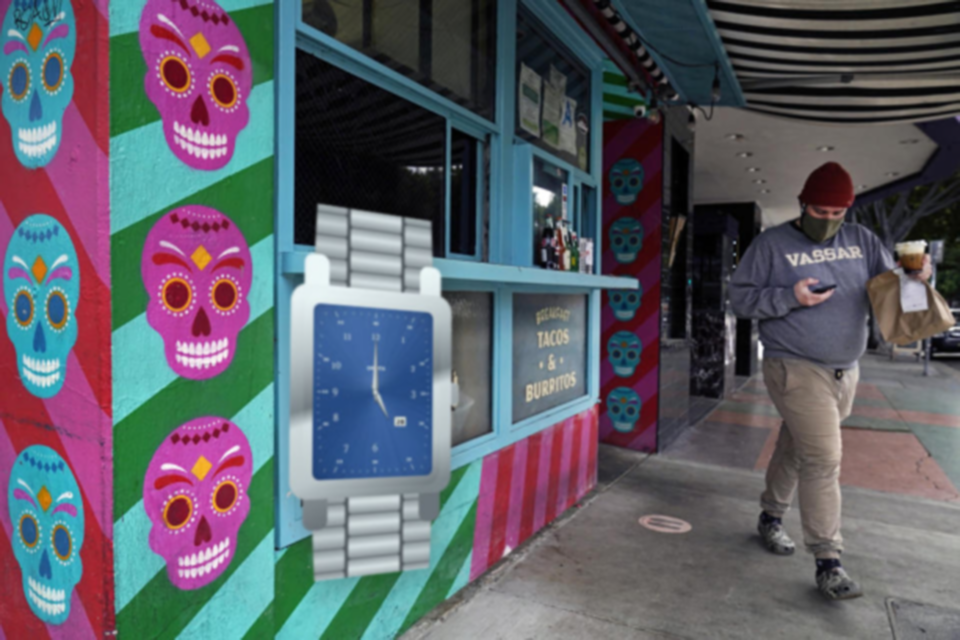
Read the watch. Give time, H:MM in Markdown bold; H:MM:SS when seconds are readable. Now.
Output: **5:00**
